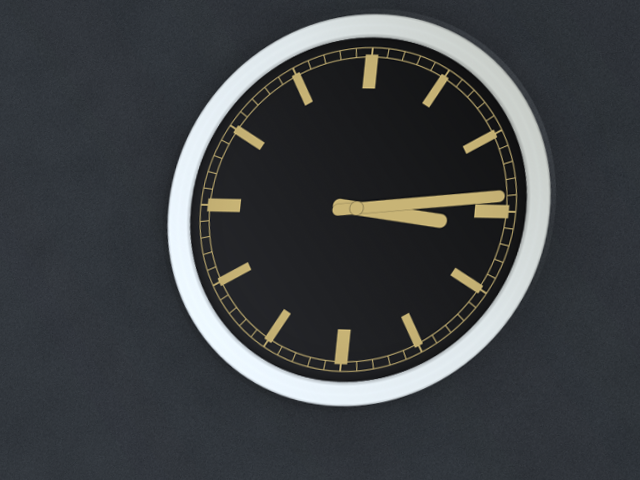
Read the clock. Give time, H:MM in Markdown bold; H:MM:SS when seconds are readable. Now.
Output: **3:14**
